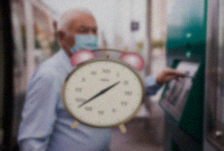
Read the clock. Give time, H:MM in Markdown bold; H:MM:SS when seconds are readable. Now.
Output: **1:38**
